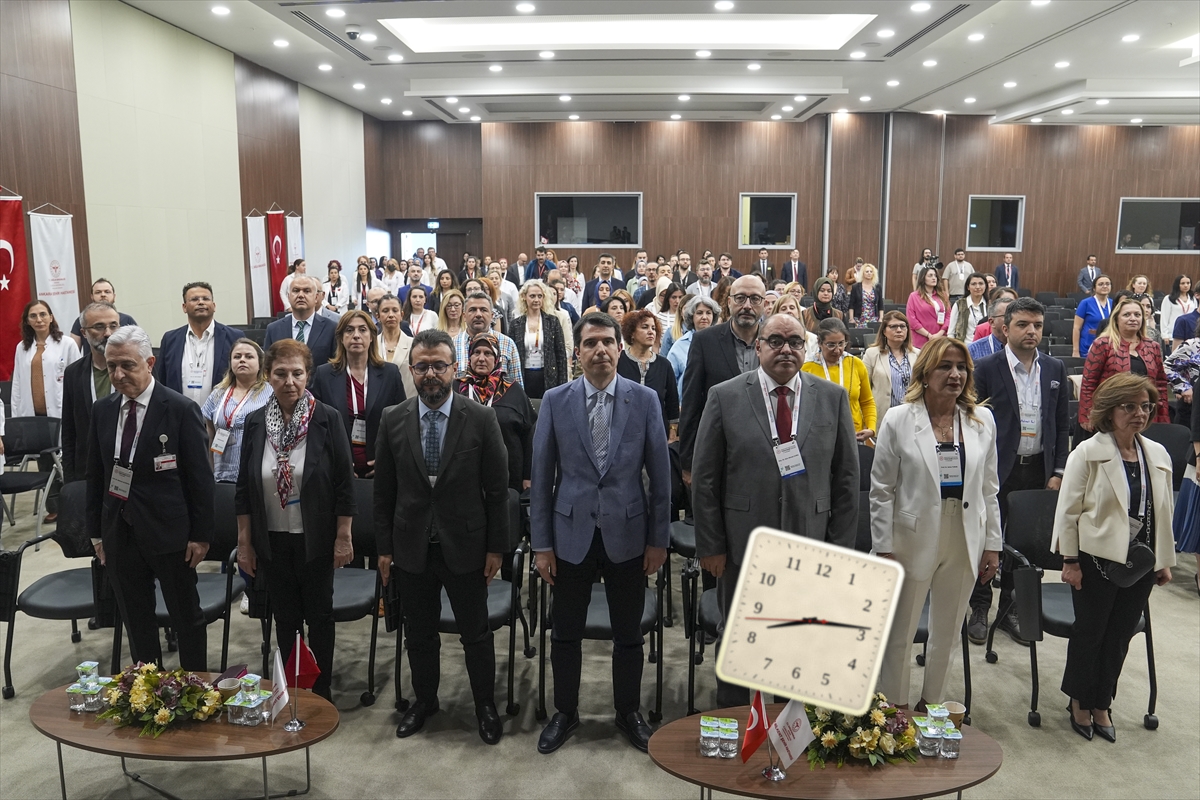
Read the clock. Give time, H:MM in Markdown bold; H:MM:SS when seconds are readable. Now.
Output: **8:13:43**
